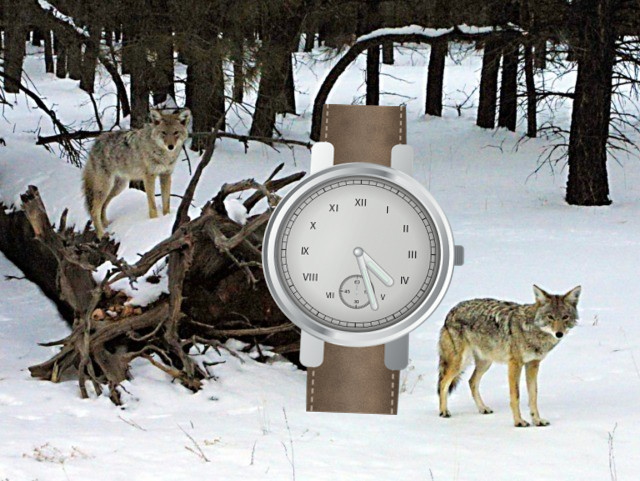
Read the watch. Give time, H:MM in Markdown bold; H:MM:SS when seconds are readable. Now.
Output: **4:27**
